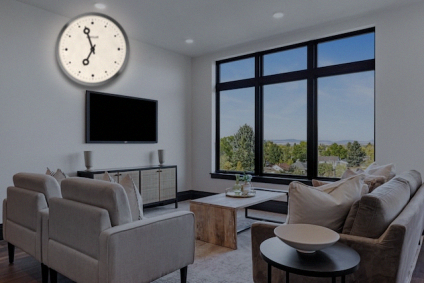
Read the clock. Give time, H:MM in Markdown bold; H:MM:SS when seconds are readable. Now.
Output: **6:57**
